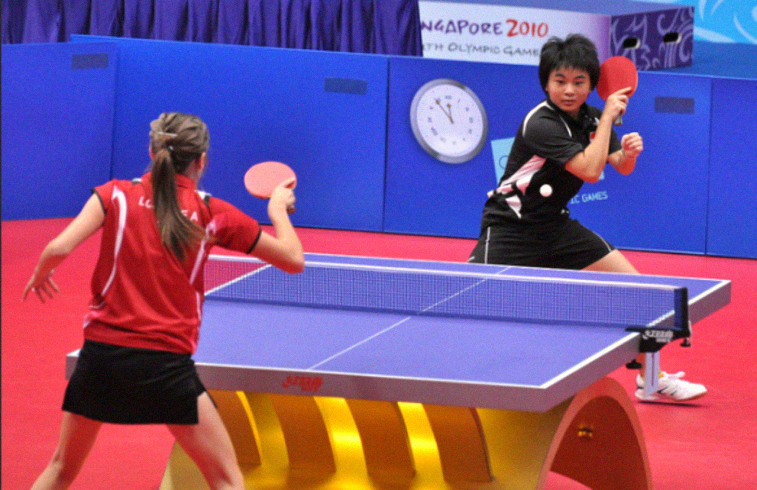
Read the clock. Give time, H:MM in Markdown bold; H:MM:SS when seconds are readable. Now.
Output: **11:54**
